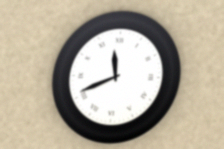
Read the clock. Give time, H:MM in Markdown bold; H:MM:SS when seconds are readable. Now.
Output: **11:41**
